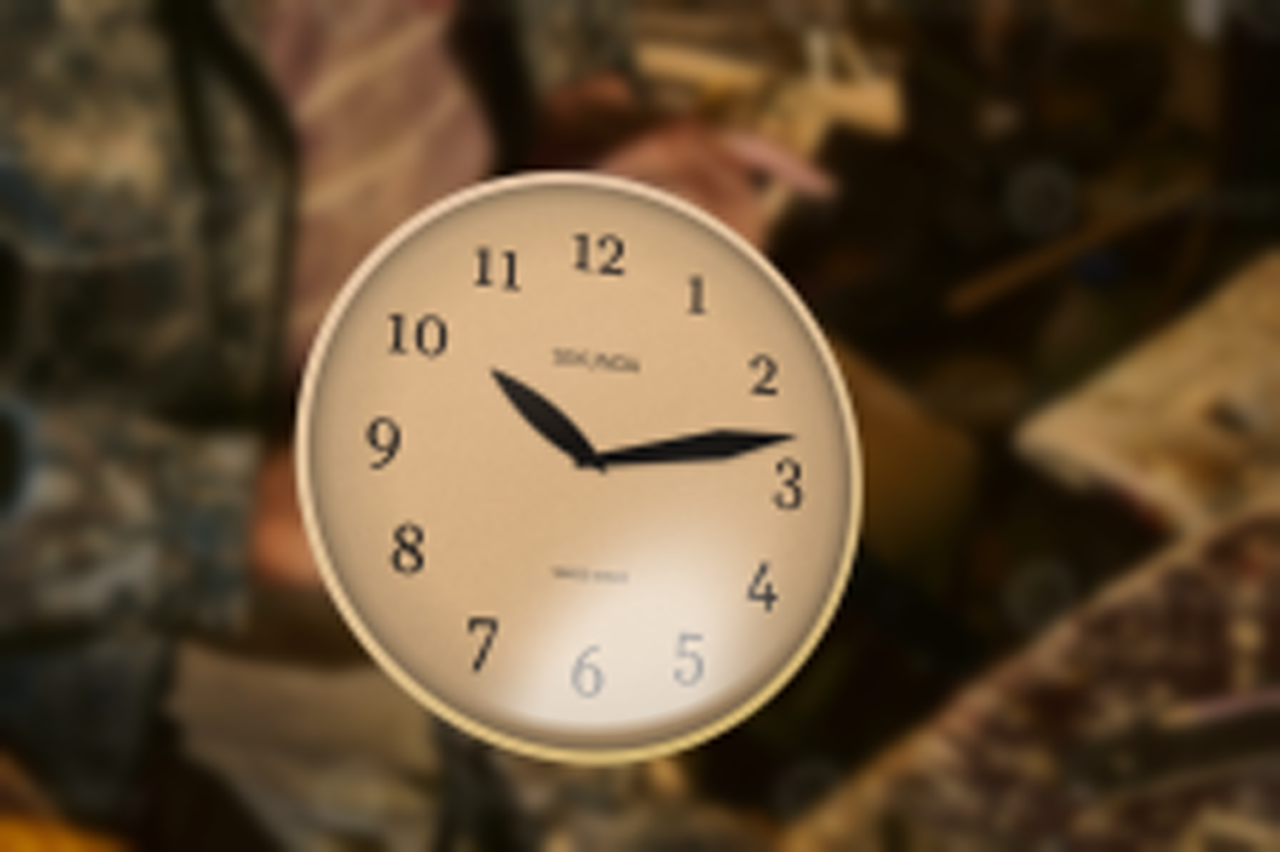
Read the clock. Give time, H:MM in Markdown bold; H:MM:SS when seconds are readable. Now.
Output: **10:13**
